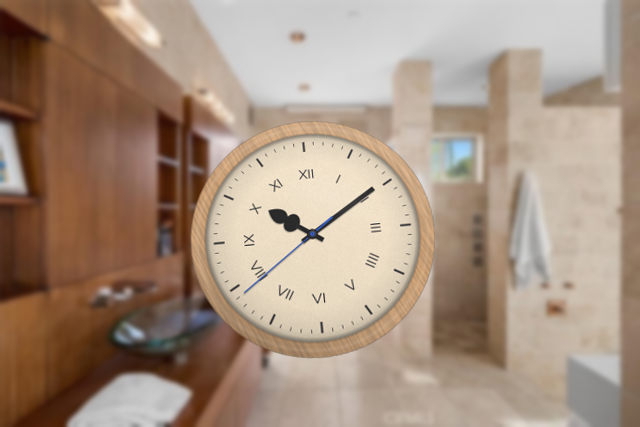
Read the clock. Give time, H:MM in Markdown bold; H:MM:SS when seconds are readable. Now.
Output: **10:09:39**
